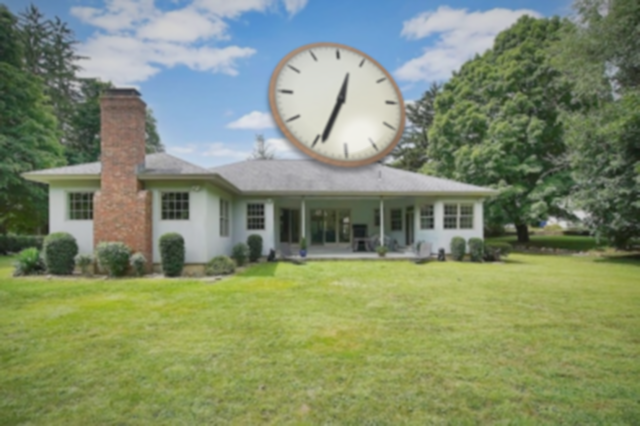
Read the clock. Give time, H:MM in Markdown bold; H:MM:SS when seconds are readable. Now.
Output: **12:34**
